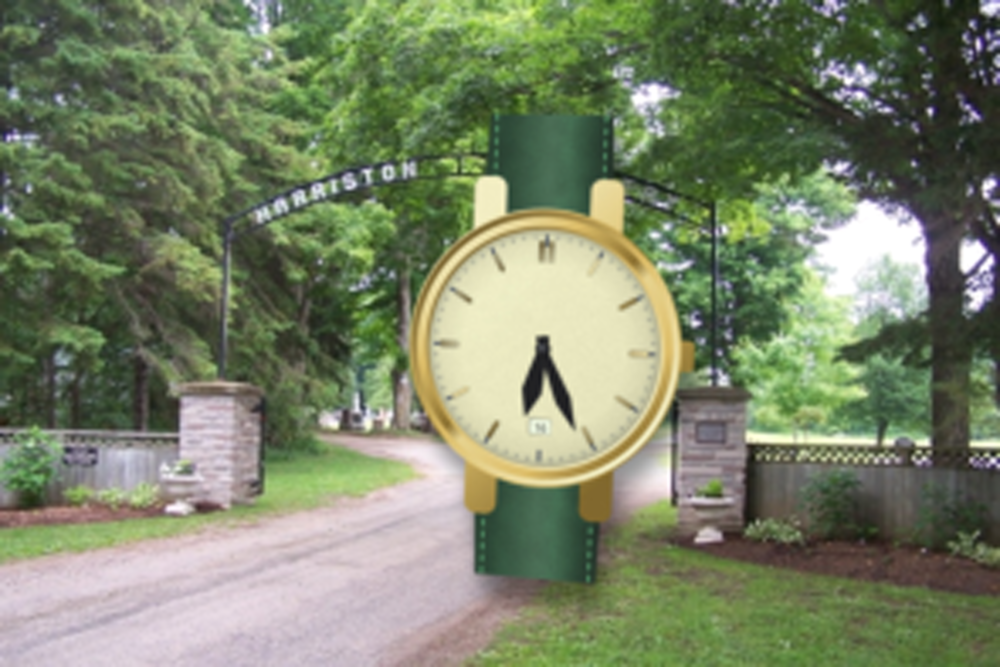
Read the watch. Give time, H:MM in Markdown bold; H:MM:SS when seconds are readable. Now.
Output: **6:26**
